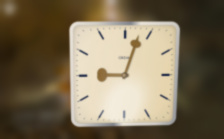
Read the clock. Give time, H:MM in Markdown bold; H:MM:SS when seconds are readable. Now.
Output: **9:03**
